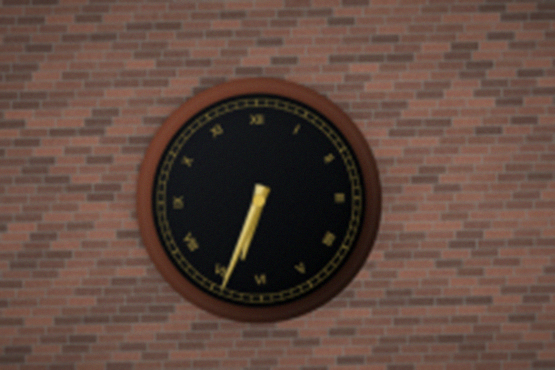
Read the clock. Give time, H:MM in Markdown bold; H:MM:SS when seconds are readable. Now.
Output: **6:34**
